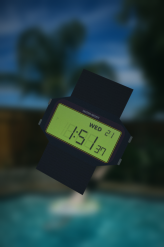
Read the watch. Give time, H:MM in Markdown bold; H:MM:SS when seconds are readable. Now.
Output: **1:51:37**
